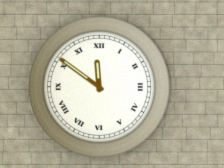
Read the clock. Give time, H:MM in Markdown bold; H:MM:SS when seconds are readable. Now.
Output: **11:51**
